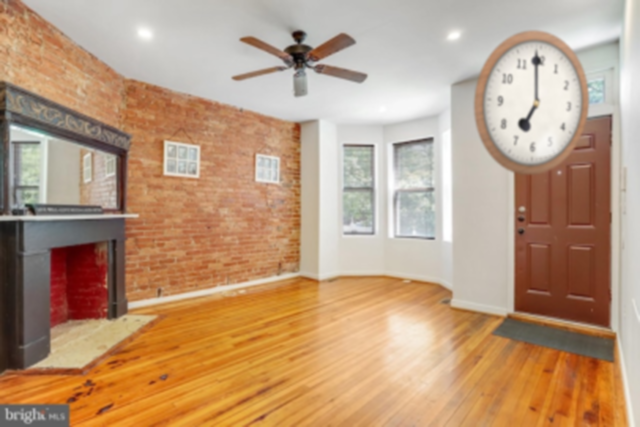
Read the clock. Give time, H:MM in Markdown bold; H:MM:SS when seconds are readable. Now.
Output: **6:59**
